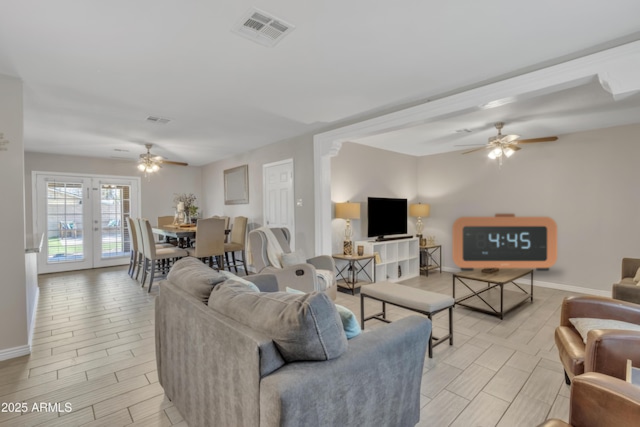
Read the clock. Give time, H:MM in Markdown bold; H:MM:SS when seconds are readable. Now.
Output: **4:45**
